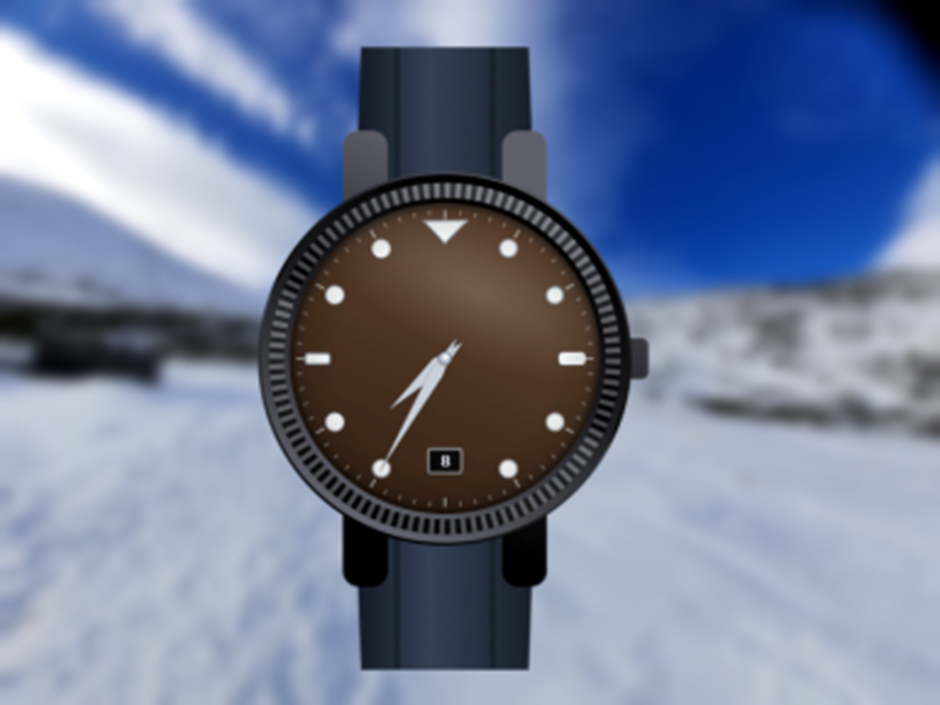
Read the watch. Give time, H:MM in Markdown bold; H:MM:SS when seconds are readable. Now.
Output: **7:35**
